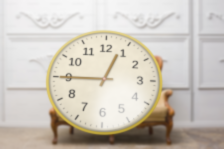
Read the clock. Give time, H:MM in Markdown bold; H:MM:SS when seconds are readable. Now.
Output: **12:45**
